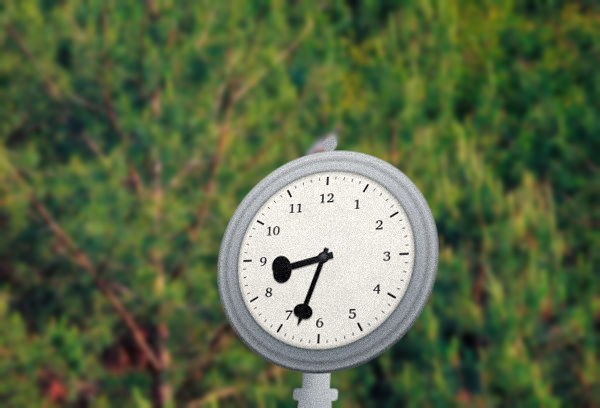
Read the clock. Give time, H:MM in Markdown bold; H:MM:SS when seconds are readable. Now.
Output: **8:33**
